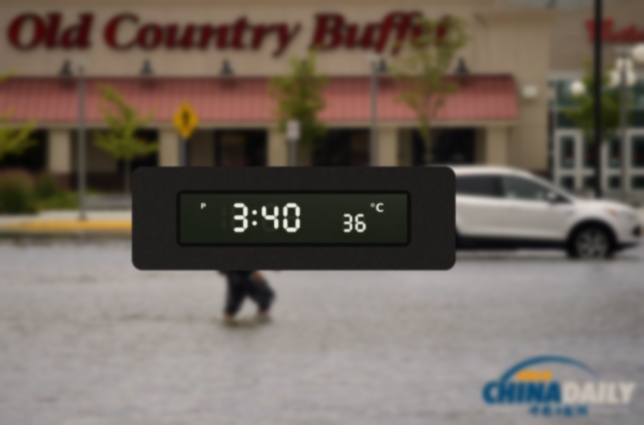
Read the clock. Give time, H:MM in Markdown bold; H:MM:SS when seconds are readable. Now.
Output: **3:40**
